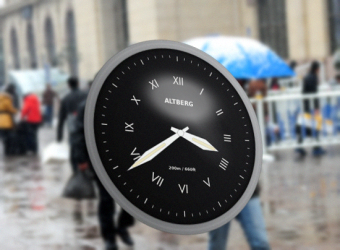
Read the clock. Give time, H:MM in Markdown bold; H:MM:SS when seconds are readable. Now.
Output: **3:39**
